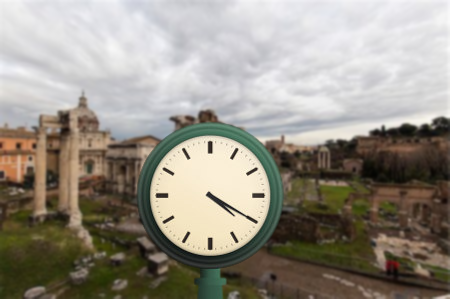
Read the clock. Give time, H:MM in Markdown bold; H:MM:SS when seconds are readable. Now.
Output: **4:20**
